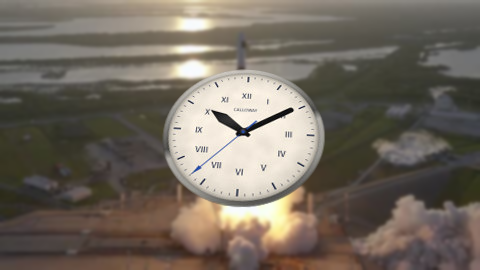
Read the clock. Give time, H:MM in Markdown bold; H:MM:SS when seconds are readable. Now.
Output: **10:09:37**
